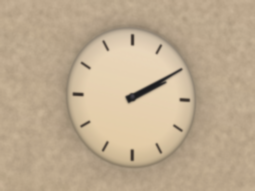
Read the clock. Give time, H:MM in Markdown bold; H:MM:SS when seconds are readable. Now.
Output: **2:10**
